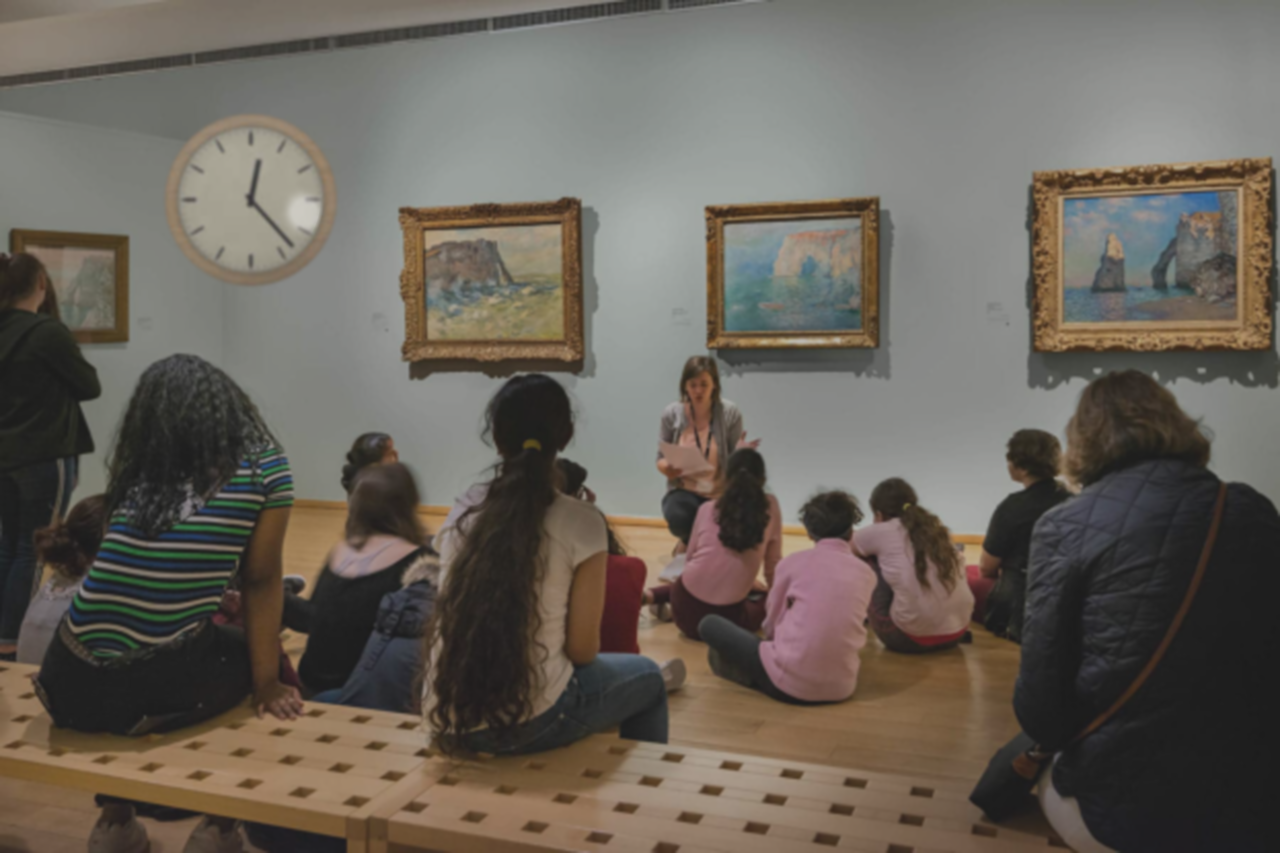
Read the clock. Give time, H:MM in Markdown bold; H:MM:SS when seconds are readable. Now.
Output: **12:23**
